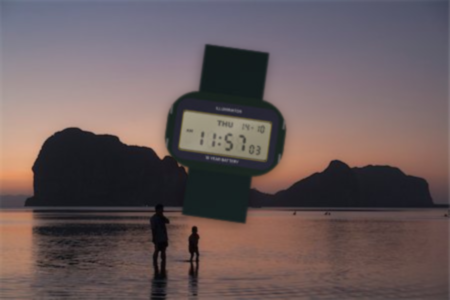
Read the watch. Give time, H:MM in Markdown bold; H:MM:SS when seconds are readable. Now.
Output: **11:57**
